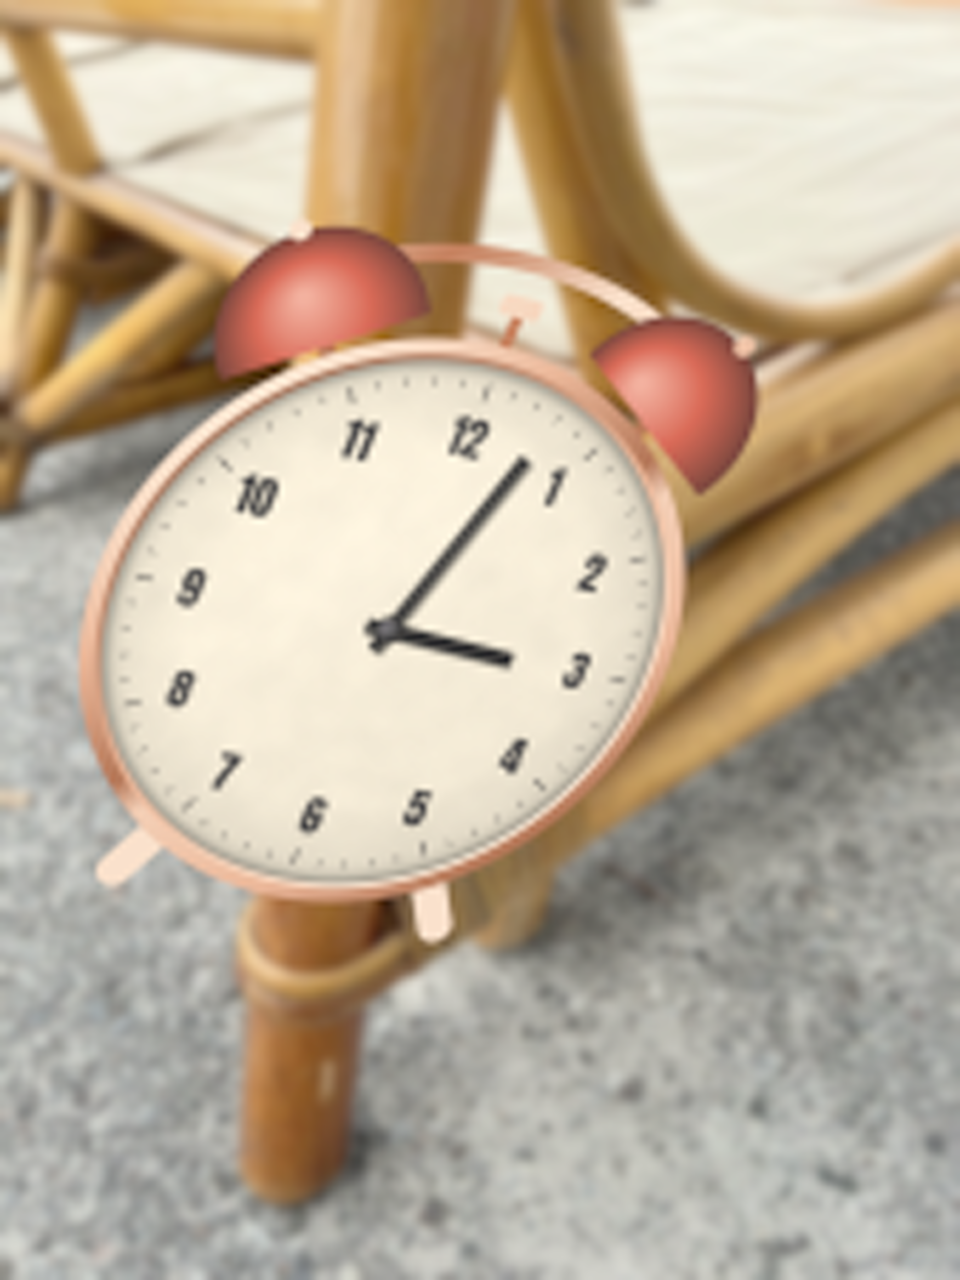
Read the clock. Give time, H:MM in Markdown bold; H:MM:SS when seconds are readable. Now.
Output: **3:03**
